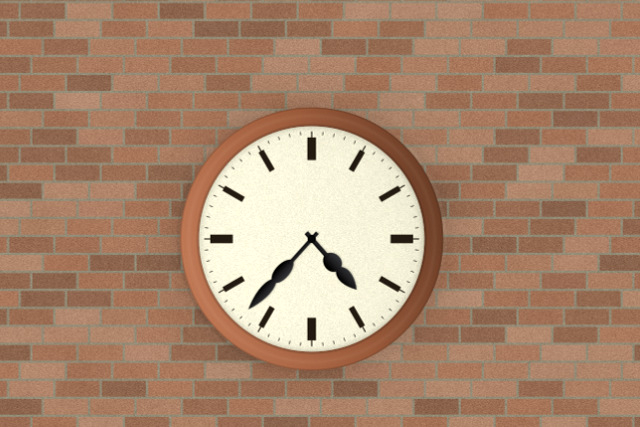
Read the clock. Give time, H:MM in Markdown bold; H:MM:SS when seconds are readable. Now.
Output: **4:37**
